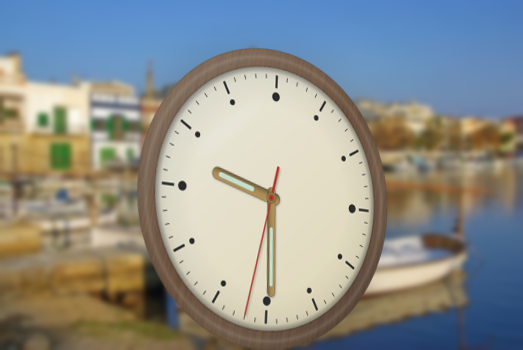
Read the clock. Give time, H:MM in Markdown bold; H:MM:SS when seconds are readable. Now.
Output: **9:29:32**
